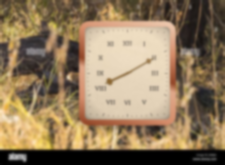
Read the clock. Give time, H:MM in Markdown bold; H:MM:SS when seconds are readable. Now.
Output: **8:10**
